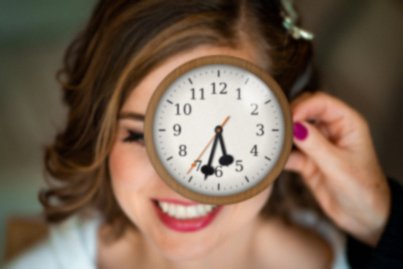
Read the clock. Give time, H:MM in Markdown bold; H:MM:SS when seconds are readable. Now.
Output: **5:32:36**
